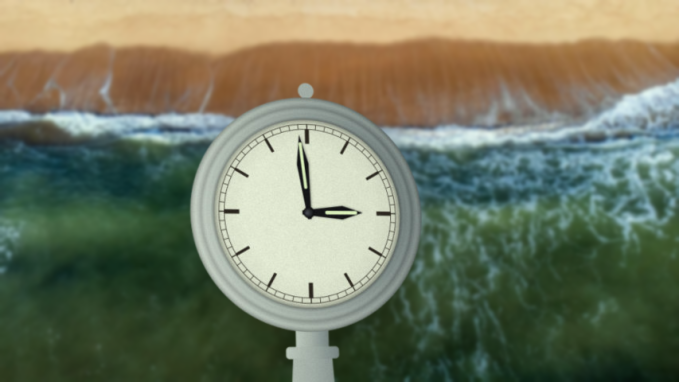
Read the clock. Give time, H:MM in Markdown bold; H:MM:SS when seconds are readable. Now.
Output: **2:59**
